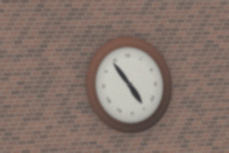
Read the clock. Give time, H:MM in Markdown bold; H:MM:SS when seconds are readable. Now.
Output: **4:54**
